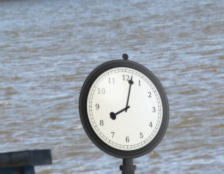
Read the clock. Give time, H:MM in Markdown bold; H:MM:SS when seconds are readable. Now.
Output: **8:02**
